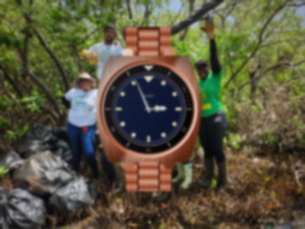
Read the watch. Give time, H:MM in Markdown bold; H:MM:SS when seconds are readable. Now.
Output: **2:56**
